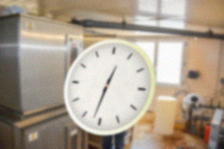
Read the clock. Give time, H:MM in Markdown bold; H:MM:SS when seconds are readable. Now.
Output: **12:32**
